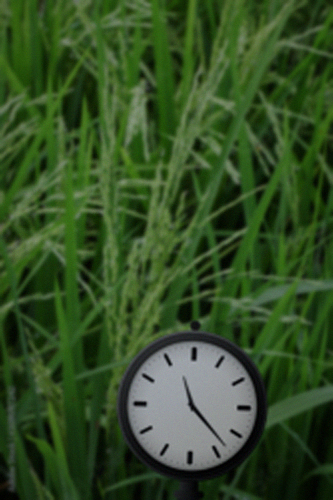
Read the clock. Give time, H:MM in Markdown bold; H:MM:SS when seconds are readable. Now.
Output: **11:23**
